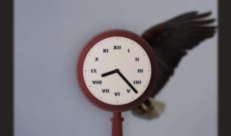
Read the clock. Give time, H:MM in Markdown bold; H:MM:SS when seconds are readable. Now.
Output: **8:23**
